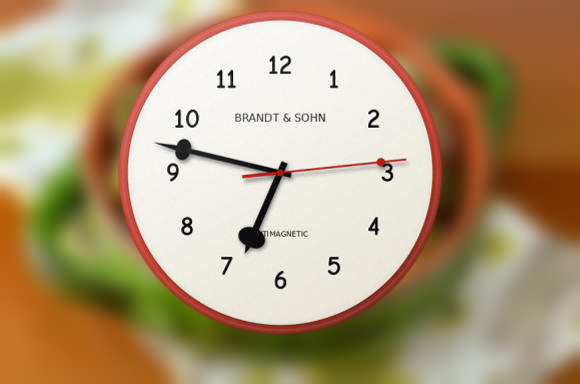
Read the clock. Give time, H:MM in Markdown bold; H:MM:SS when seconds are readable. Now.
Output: **6:47:14**
